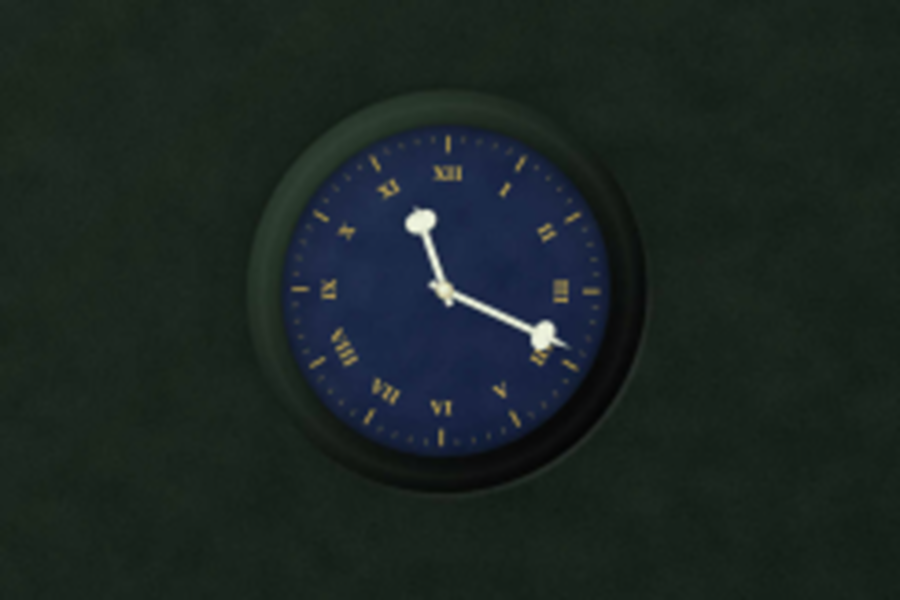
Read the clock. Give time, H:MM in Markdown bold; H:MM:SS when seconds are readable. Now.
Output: **11:19**
